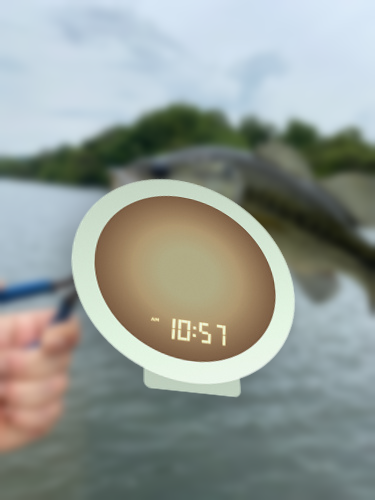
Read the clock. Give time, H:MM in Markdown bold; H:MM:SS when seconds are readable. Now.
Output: **10:57**
